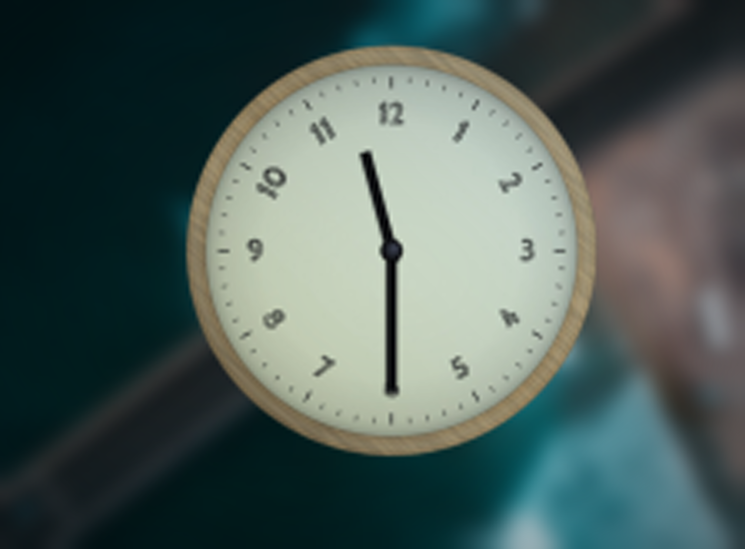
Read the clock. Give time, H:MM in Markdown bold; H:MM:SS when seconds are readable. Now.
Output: **11:30**
